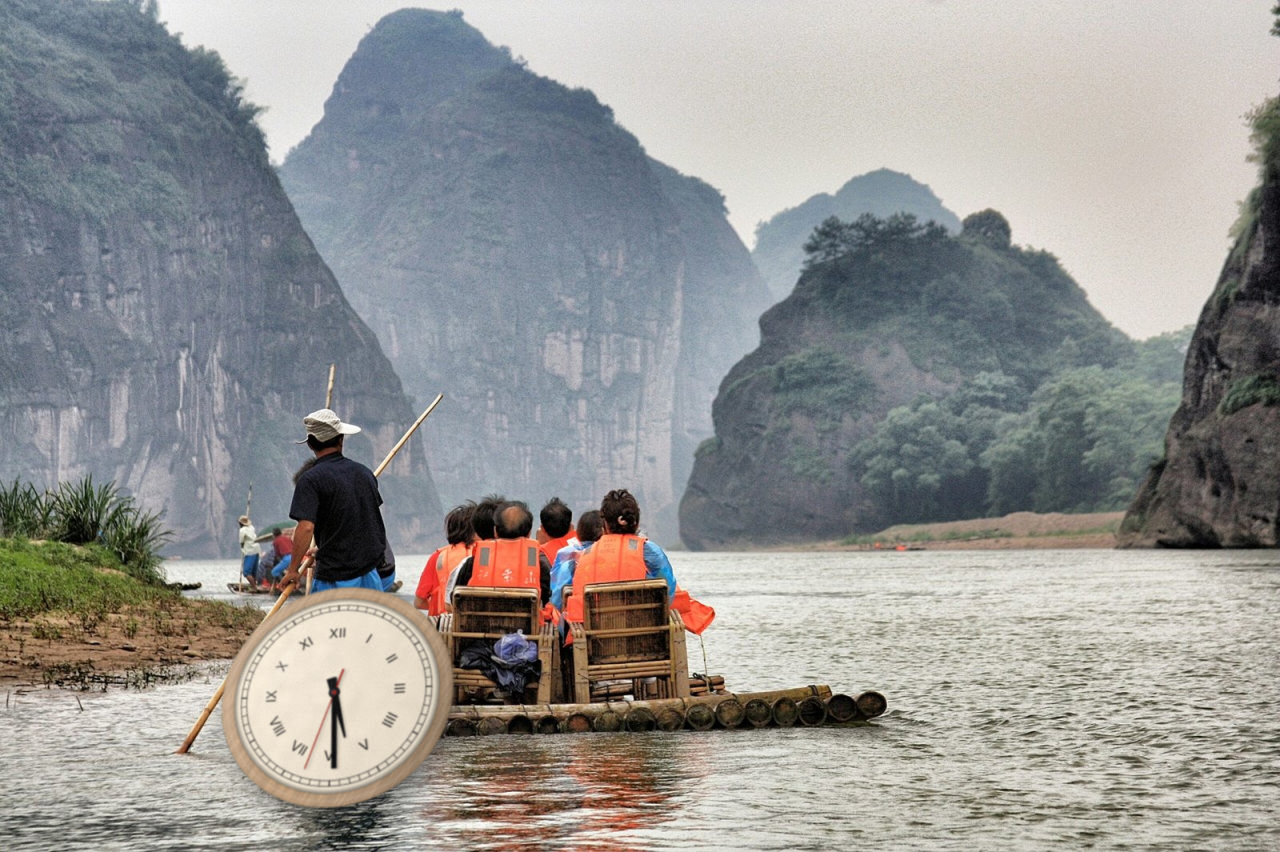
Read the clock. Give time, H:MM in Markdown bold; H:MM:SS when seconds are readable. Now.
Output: **5:29:33**
